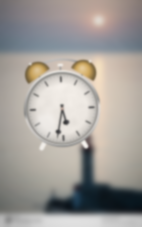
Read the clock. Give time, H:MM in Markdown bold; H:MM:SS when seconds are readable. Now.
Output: **5:32**
